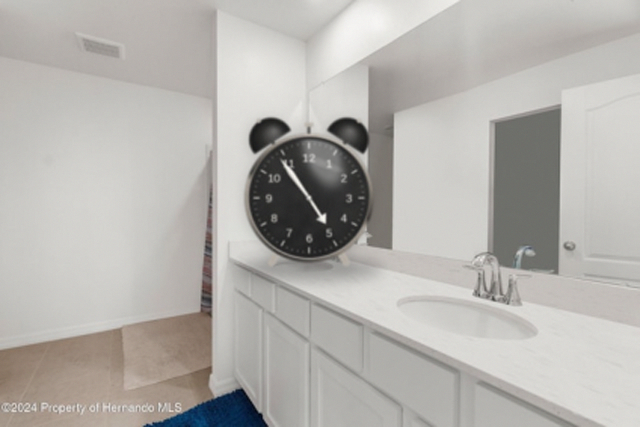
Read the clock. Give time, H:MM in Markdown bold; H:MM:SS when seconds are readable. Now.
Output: **4:54**
